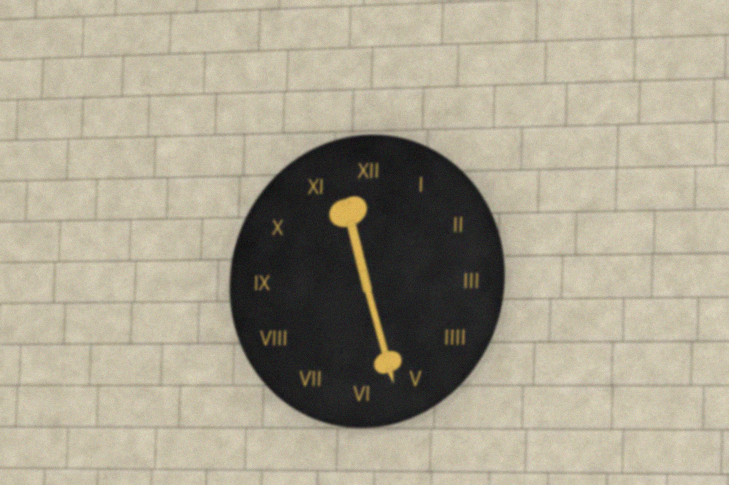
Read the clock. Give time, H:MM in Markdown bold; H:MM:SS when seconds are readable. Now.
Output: **11:27**
